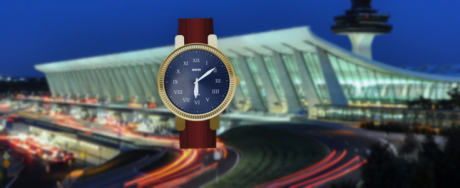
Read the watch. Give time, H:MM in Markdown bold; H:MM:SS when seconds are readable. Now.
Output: **6:09**
